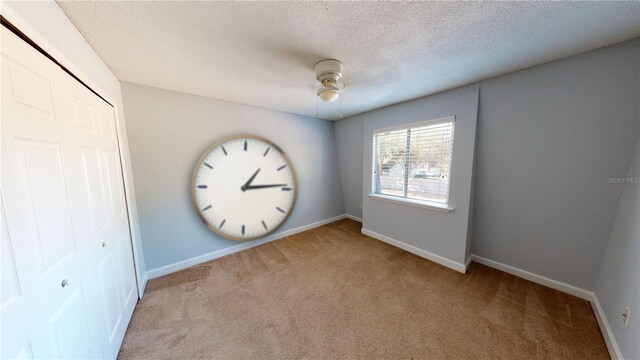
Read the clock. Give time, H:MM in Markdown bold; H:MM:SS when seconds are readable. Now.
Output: **1:14**
